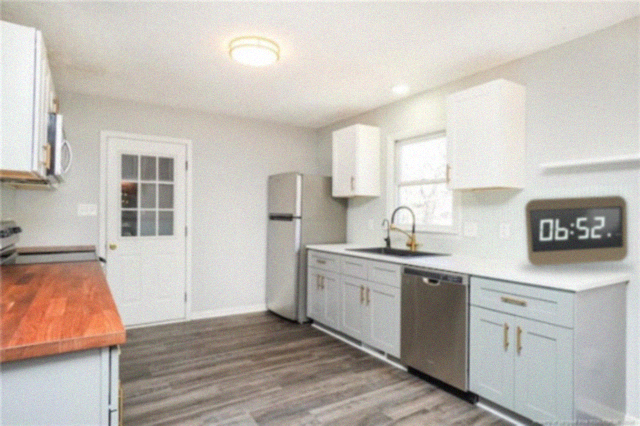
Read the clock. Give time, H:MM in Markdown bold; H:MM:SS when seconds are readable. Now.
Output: **6:52**
